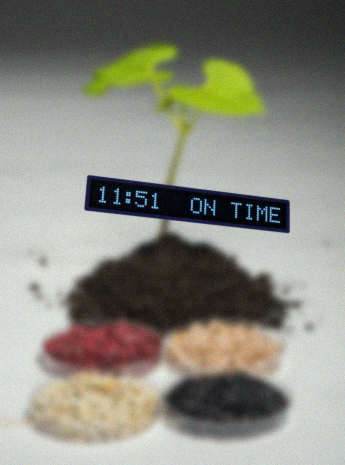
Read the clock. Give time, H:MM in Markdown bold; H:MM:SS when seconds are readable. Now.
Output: **11:51**
